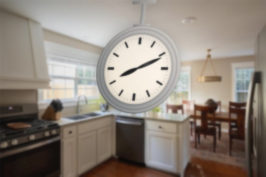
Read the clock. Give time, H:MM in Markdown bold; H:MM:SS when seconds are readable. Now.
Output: **8:11**
